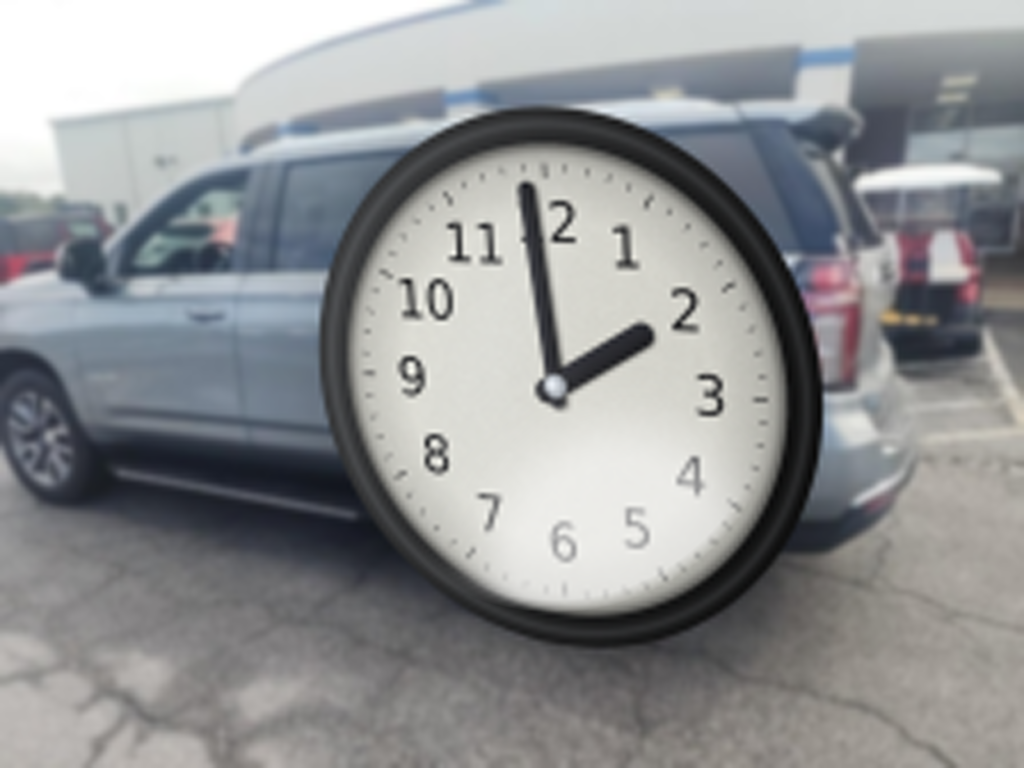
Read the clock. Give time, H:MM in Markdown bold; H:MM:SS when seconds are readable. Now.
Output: **1:59**
